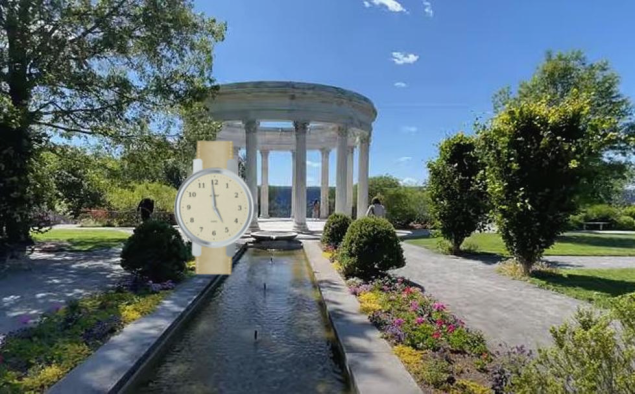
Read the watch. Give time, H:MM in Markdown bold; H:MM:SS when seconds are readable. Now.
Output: **4:59**
